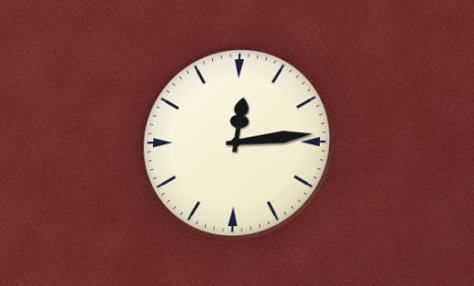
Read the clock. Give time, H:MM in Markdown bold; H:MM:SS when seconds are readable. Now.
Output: **12:14**
